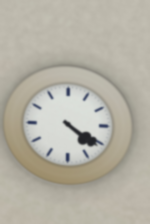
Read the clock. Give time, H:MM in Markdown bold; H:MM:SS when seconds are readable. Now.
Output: **4:21**
